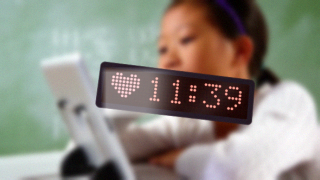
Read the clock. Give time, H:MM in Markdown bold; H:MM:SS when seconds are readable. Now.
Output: **11:39**
